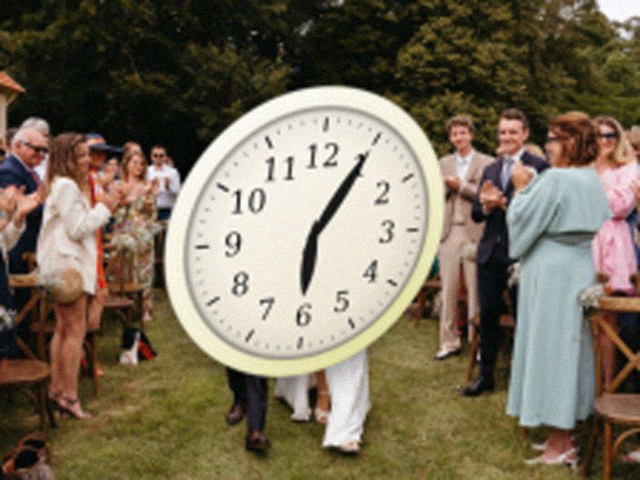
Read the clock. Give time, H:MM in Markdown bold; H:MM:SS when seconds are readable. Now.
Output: **6:05**
